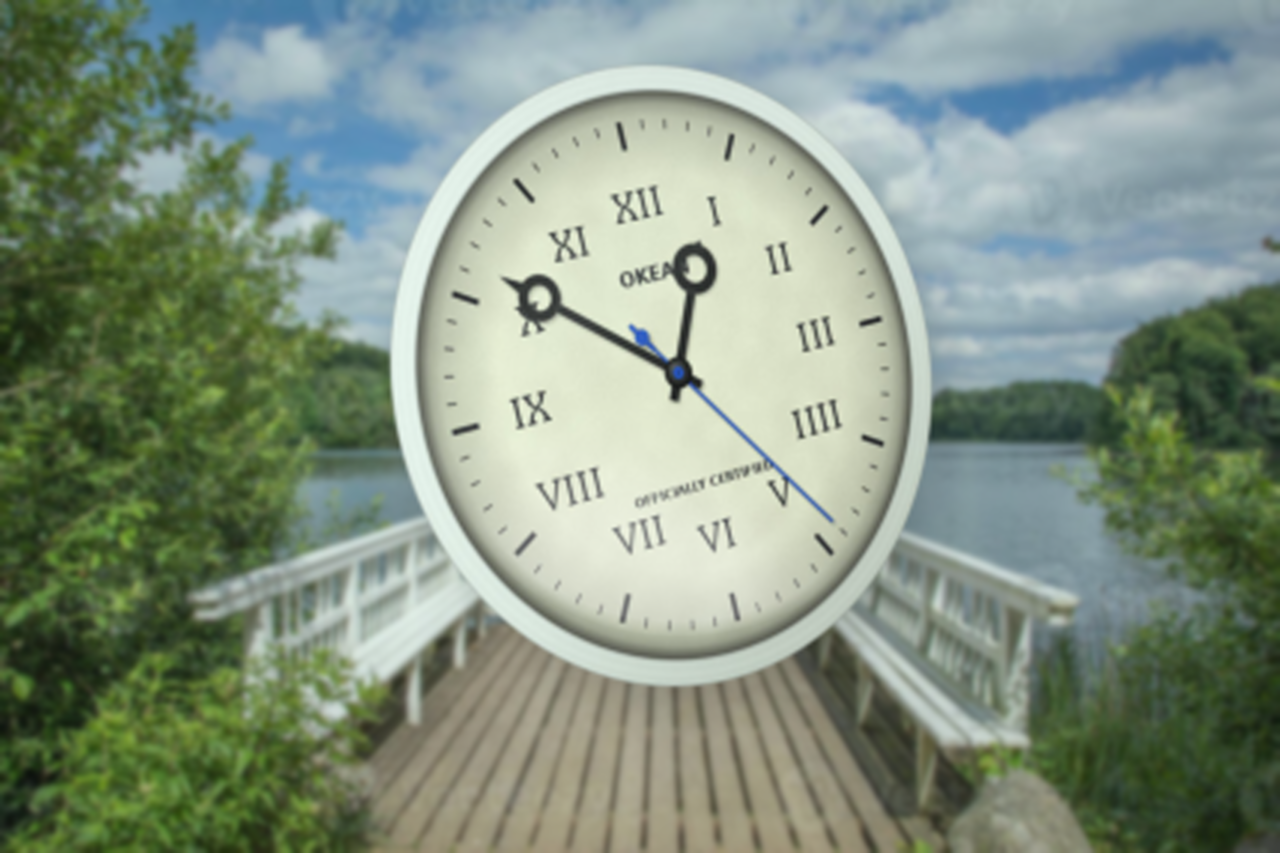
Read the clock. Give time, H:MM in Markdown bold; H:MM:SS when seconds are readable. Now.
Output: **12:51:24**
